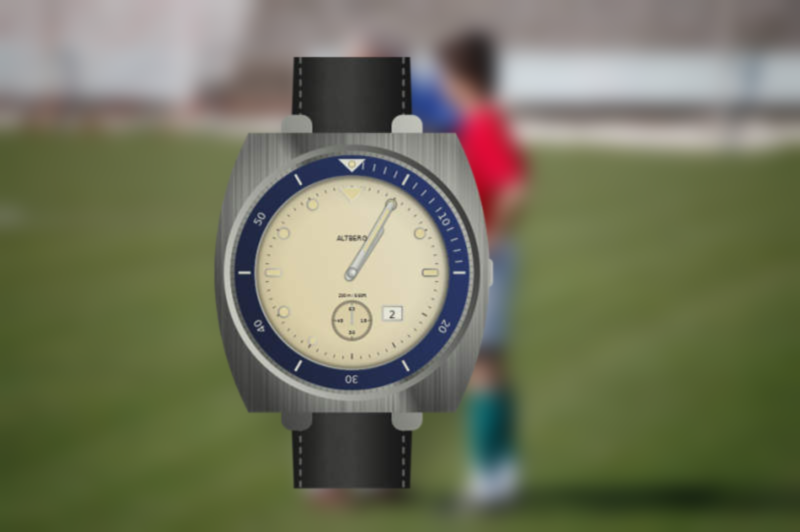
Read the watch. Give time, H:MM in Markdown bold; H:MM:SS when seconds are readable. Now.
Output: **1:05**
